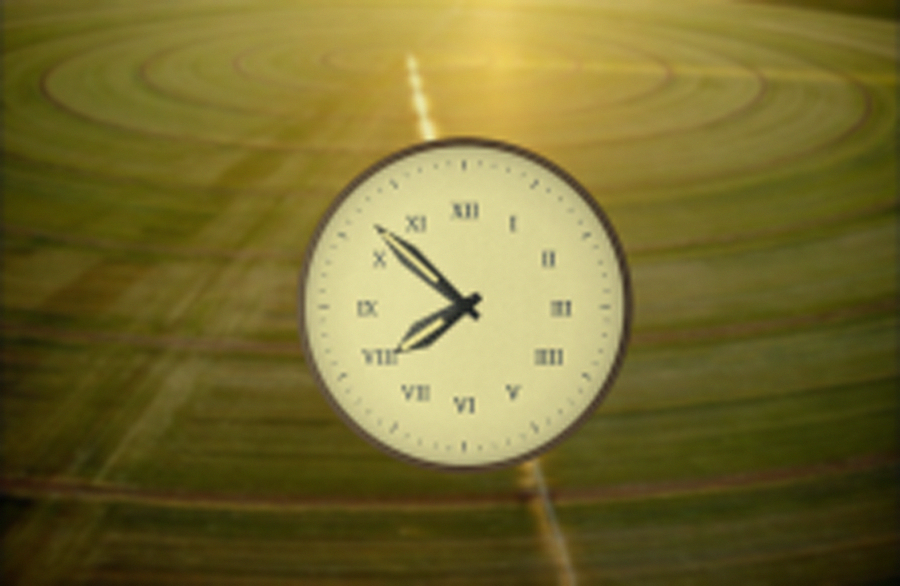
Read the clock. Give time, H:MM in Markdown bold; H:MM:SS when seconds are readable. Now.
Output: **7:52**
